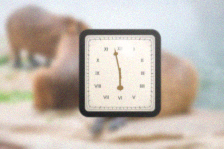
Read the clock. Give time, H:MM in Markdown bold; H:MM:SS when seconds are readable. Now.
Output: **5:58**
